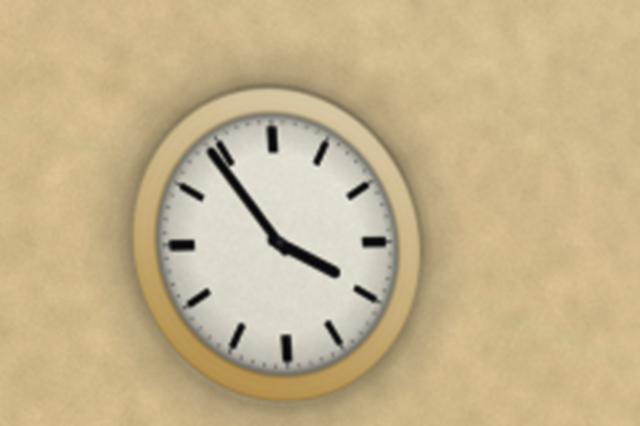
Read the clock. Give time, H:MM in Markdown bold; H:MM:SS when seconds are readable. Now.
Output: **3:54**
